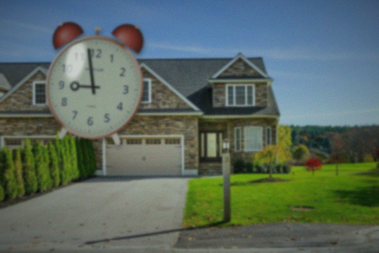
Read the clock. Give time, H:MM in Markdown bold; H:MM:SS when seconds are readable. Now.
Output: **8:58**
